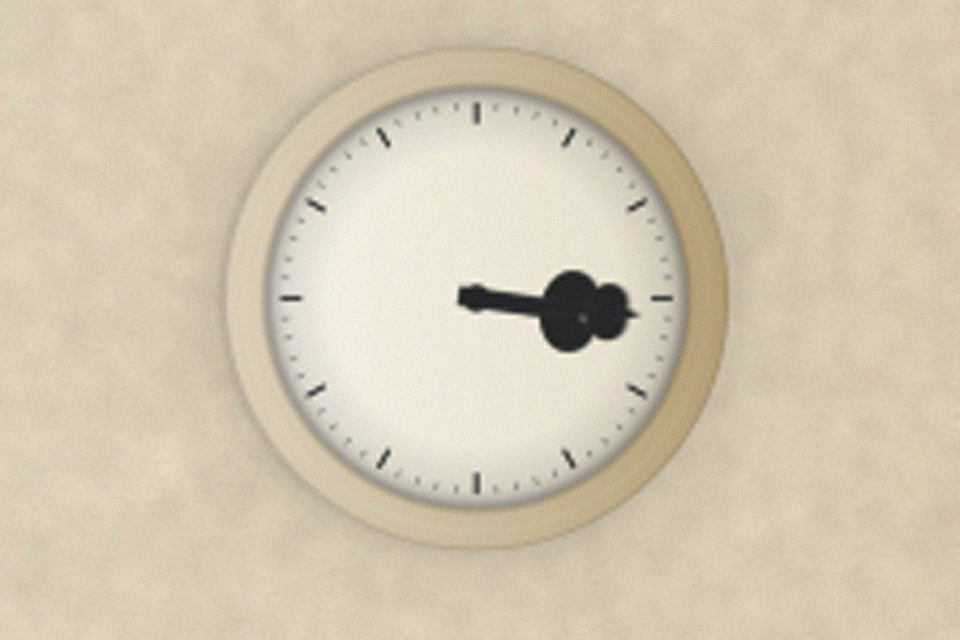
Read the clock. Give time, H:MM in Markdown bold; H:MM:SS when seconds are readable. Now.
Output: **3:16**
